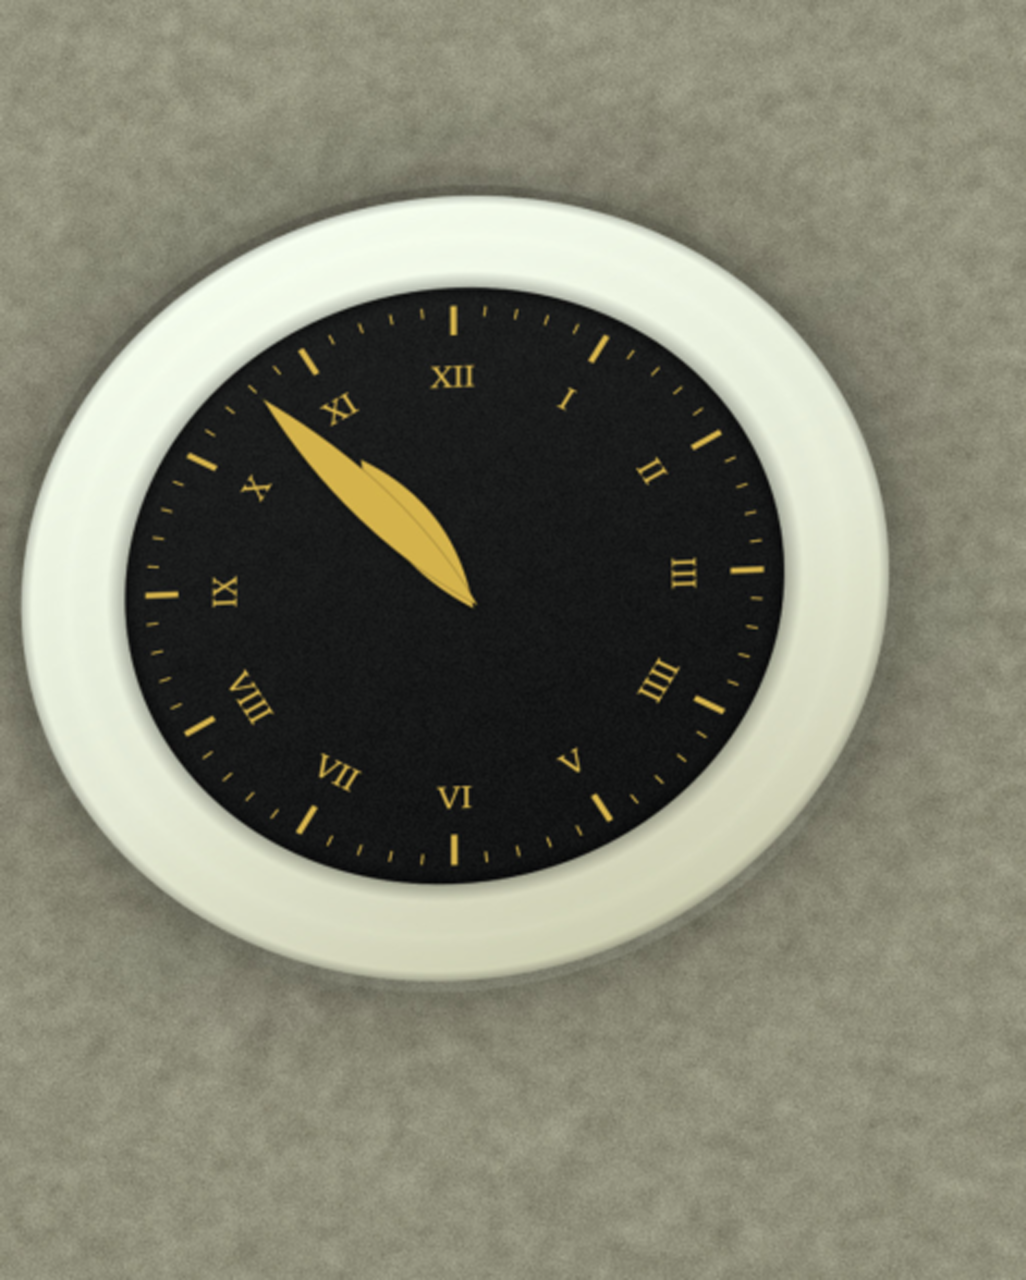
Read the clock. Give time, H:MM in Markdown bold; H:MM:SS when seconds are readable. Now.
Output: **10:53**
